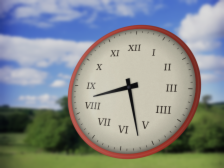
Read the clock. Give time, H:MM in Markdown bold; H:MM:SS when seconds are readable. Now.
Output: **8:27**
